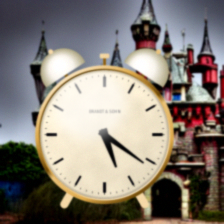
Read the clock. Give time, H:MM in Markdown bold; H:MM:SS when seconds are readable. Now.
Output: **5:21**
